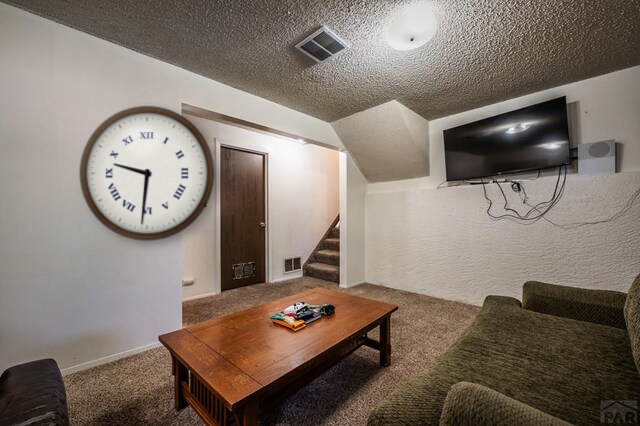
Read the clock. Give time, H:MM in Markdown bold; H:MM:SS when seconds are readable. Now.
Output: **9:31**
